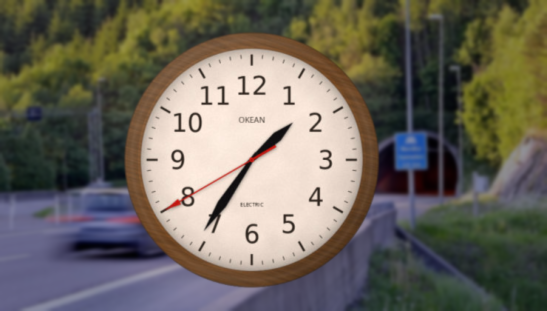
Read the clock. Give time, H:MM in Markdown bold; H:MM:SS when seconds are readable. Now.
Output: **1:35:40**
